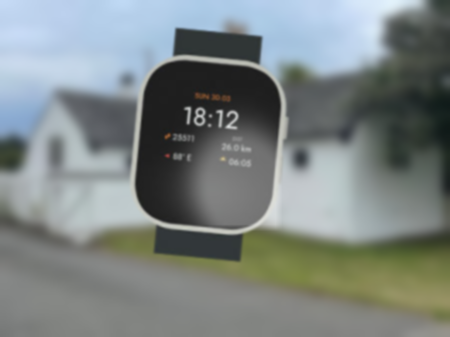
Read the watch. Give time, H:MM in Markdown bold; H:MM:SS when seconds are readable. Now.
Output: **18:12**
